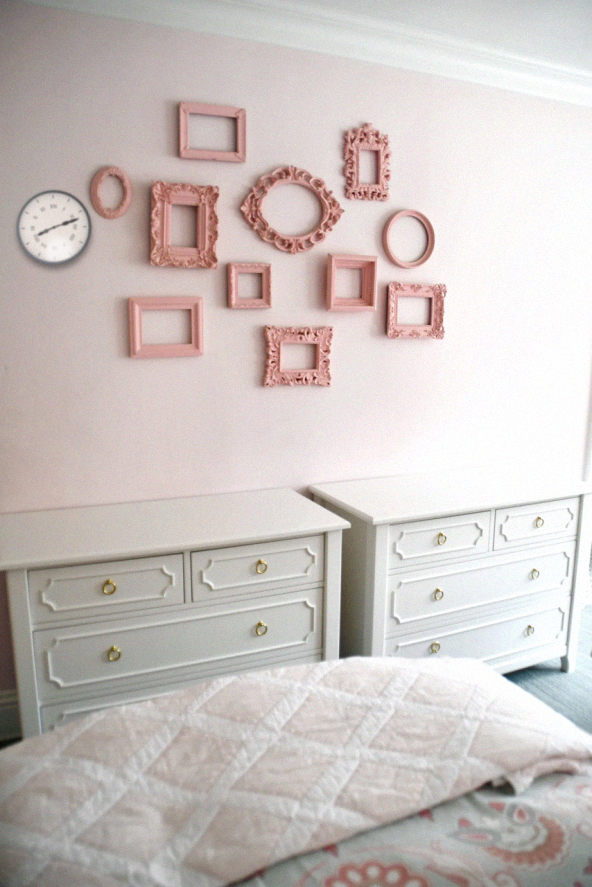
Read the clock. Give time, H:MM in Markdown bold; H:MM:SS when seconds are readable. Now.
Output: **8:12**
